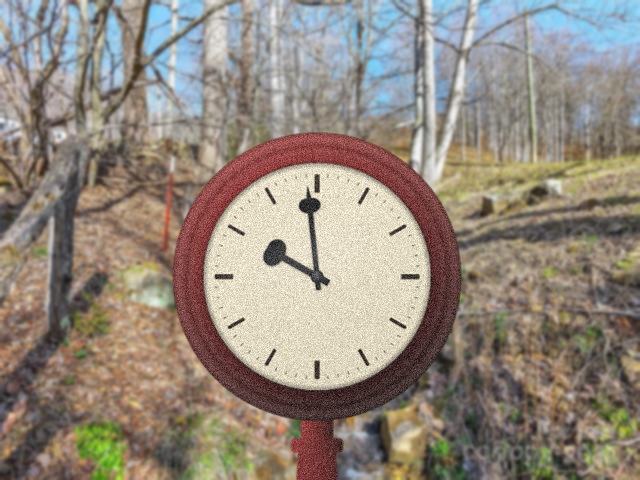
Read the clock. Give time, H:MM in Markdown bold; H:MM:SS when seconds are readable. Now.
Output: **9:59**
